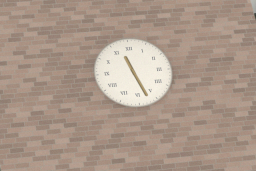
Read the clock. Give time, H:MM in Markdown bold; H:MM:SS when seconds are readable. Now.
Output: **11:27**
